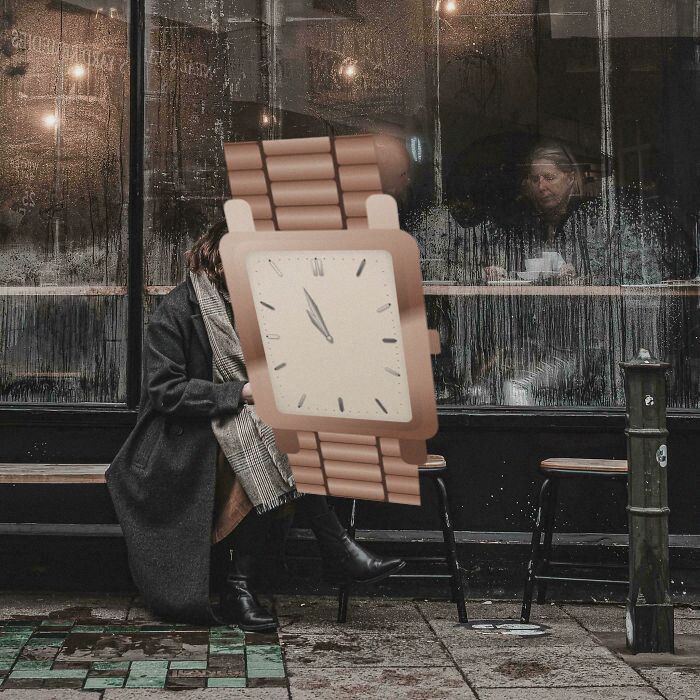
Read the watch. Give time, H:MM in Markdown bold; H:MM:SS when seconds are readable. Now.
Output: **10:57**
